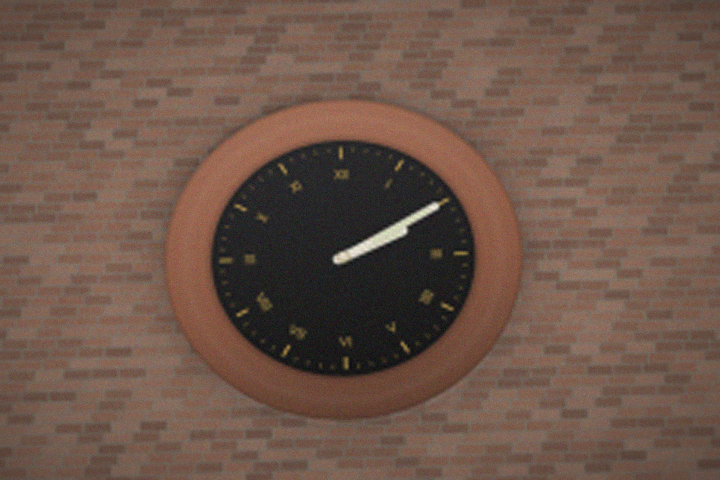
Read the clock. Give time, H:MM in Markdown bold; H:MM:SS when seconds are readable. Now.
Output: **2:10**
